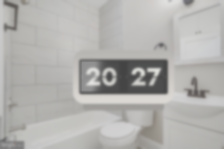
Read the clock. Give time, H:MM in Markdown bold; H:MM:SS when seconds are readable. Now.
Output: **20:27**
